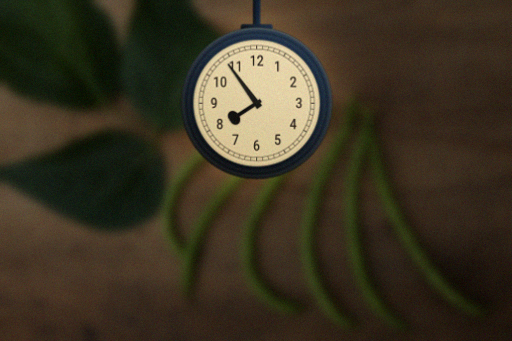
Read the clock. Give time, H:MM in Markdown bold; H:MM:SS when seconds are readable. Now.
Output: **7:54**
